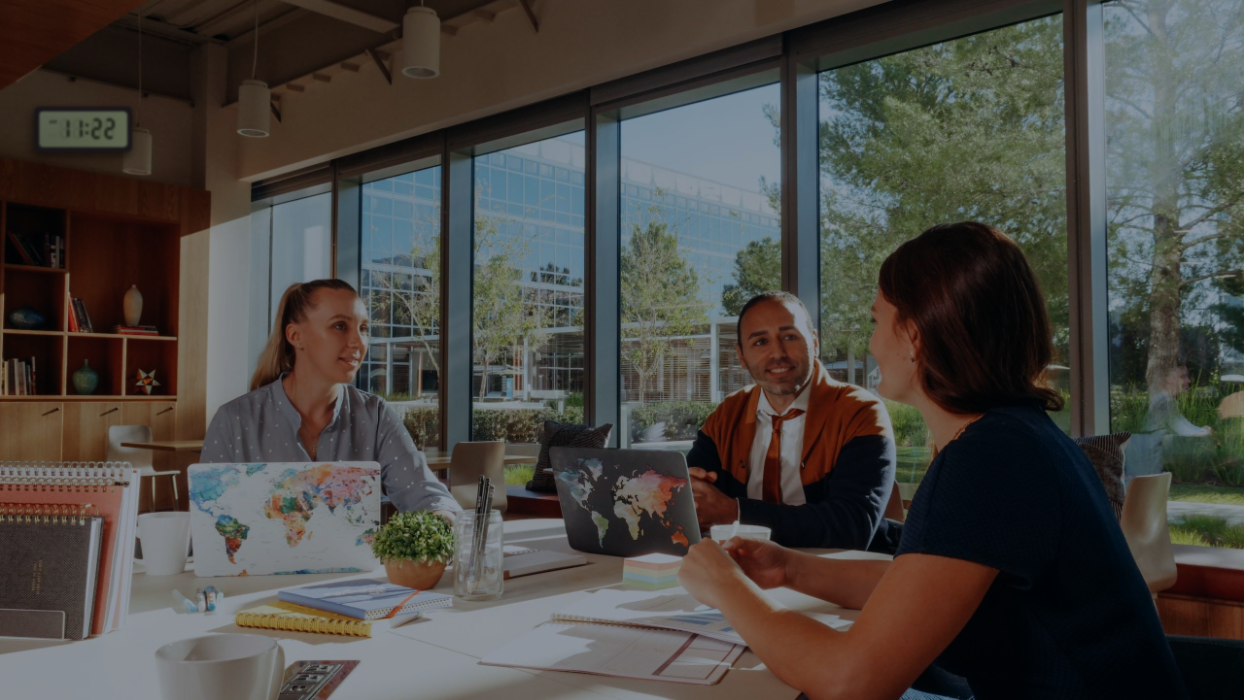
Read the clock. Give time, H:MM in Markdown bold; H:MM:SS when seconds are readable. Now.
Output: **11:22**
